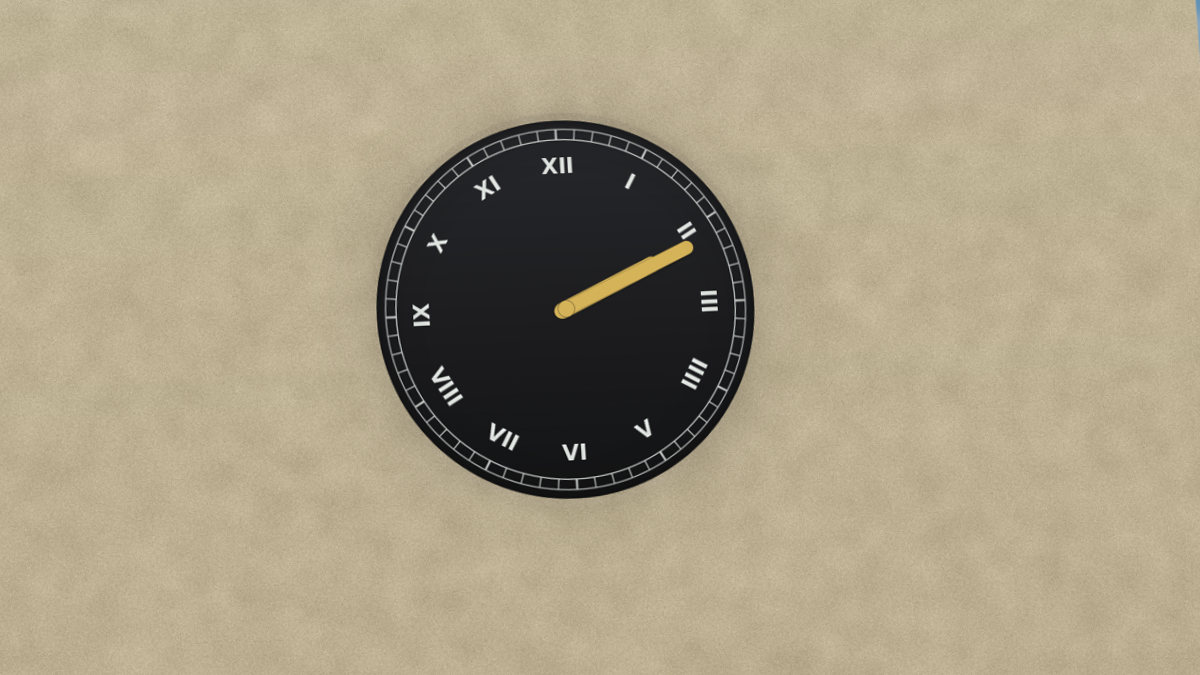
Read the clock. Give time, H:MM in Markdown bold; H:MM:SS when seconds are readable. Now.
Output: **2:11**
